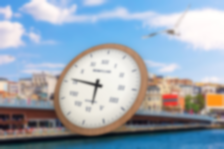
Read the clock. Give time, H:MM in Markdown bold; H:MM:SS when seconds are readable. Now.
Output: **5:46**
